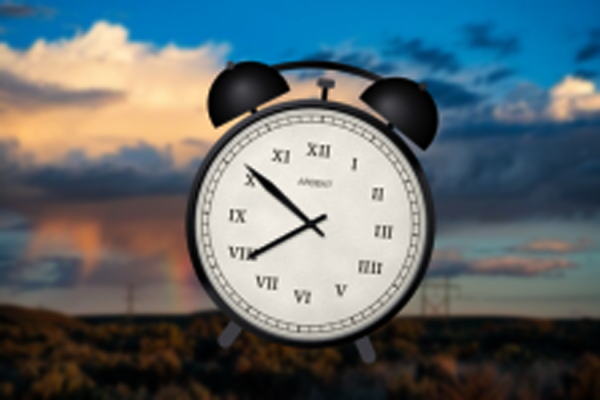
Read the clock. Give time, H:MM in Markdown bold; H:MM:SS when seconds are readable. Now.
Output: **7:51**
